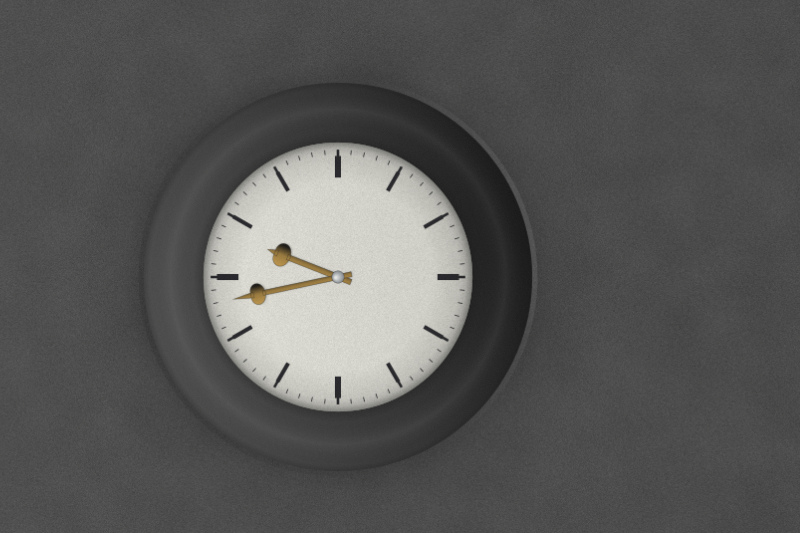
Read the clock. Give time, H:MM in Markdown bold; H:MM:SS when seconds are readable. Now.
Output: **9:43**
